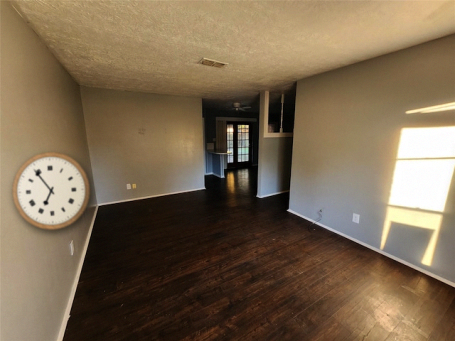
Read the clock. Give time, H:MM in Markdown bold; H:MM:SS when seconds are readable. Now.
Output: **6:54**
